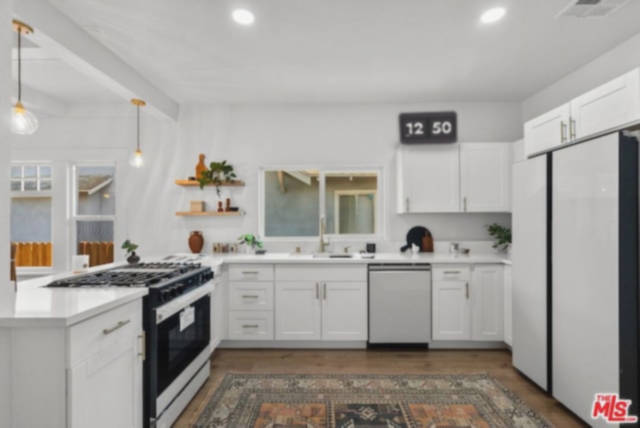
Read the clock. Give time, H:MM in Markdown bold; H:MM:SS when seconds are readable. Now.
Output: **12:50**
